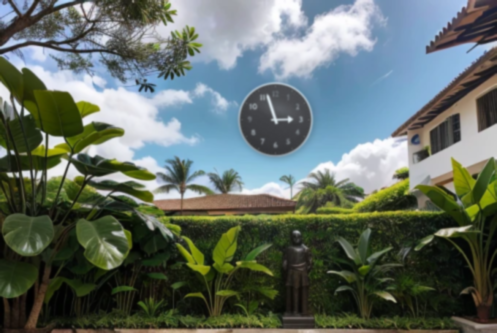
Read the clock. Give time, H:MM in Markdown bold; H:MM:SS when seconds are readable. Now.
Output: **2:57**
